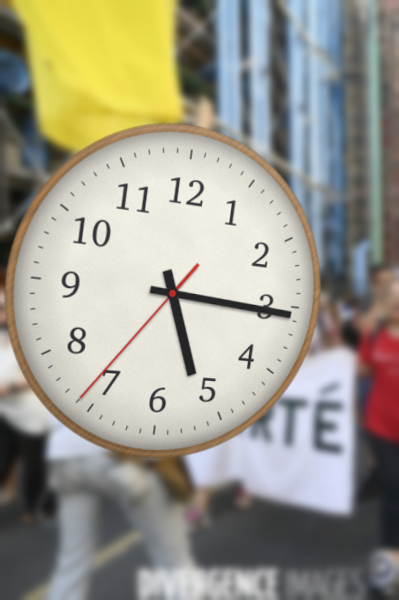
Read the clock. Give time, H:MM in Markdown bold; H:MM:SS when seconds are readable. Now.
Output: **5:15:36**
